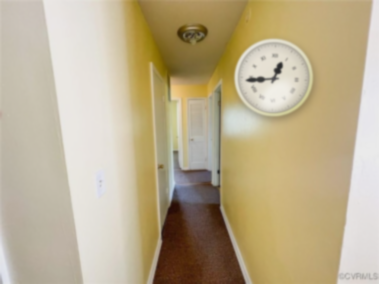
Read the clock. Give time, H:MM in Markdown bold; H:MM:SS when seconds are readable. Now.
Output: **12:44**
